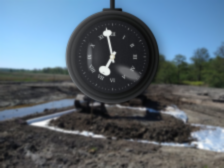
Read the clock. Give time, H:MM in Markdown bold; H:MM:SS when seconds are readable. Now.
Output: **6:58**
